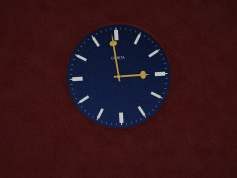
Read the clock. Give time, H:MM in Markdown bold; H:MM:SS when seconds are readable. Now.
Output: **2:59**
